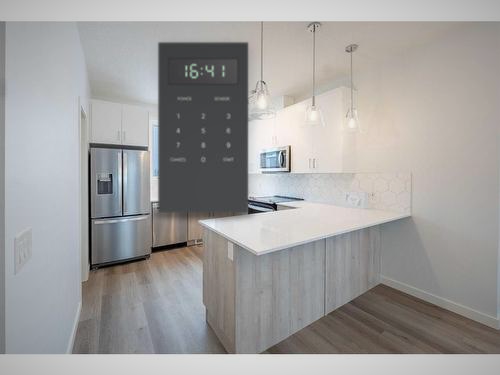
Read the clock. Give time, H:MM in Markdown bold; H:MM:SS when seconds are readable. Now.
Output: **16:41**
